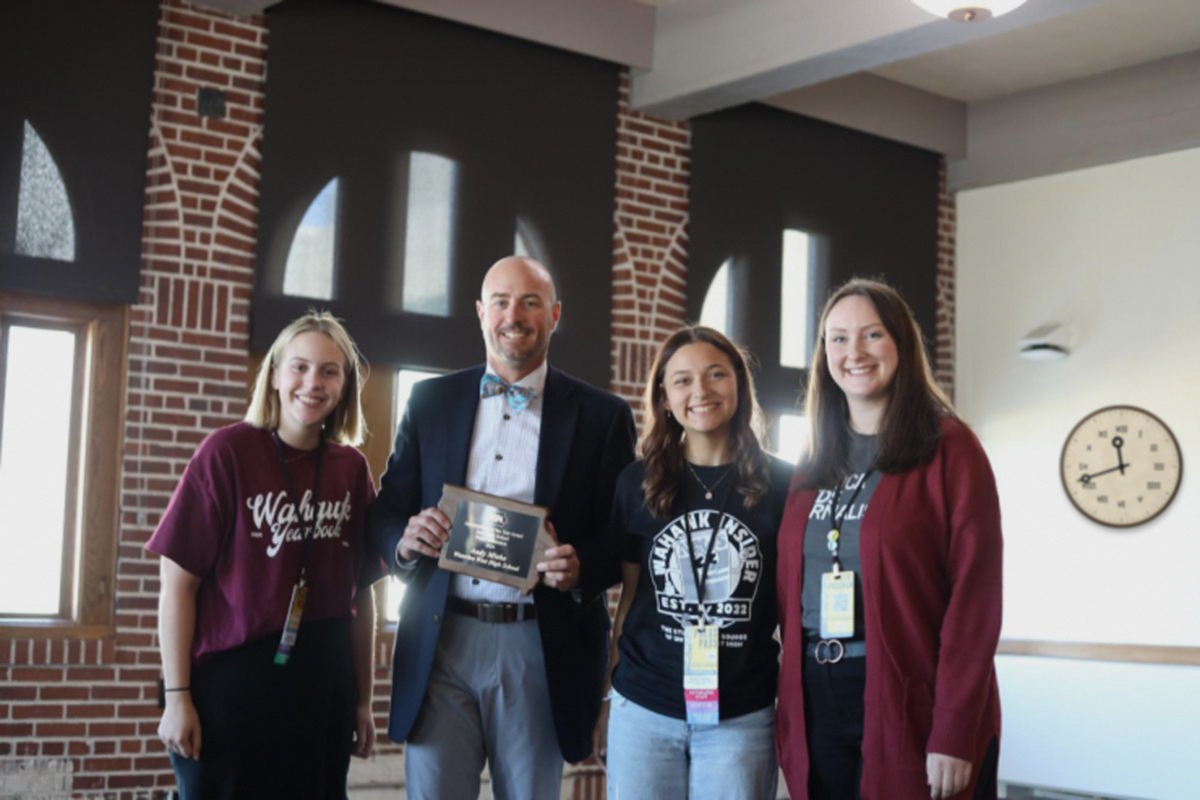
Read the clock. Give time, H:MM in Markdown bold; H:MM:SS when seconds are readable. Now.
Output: **11:42**
